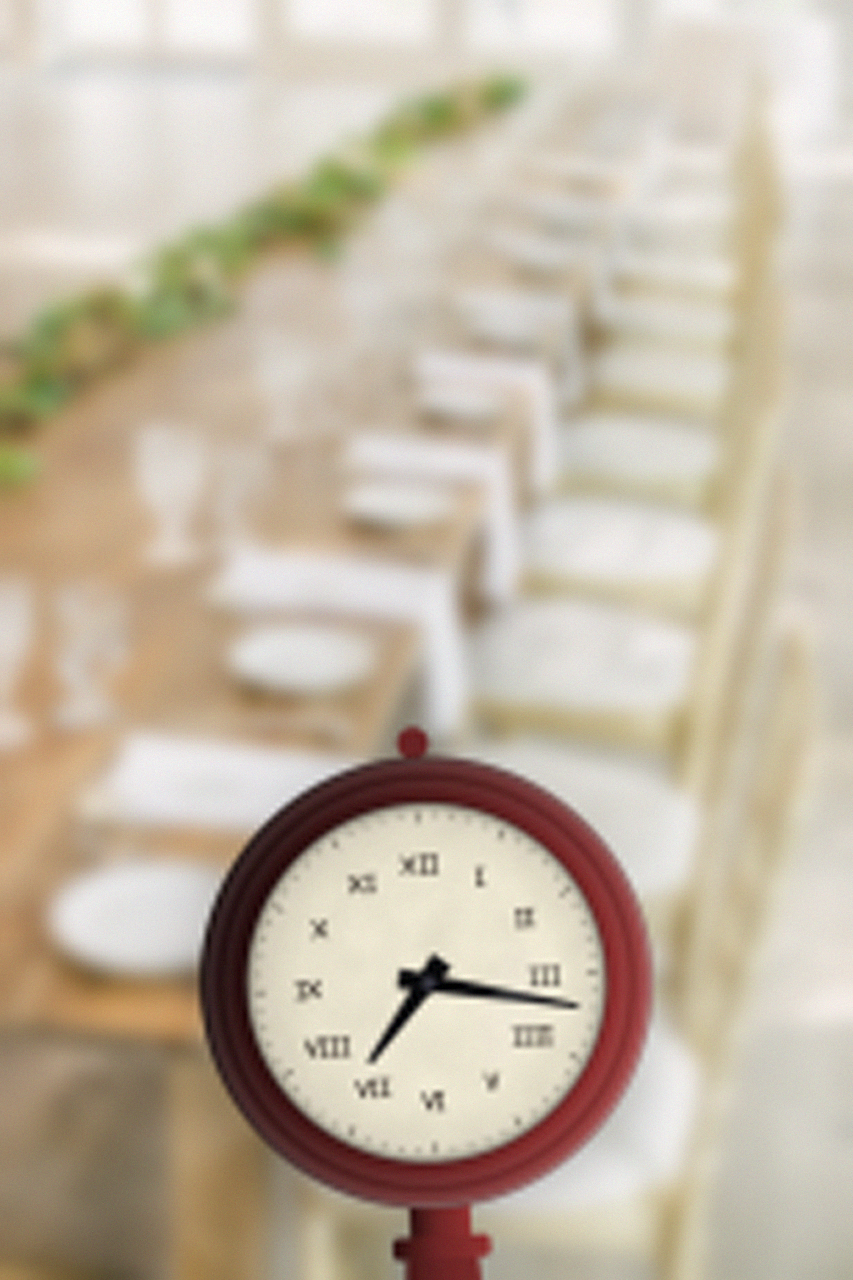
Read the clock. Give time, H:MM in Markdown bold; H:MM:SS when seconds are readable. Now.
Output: **7:17**
